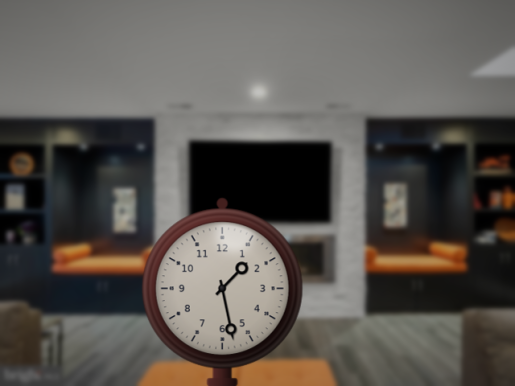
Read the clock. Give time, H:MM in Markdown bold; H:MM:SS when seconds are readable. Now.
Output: **1:28**
